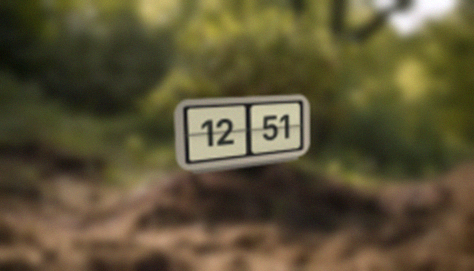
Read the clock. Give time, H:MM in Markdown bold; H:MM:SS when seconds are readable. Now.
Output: **12:51**
